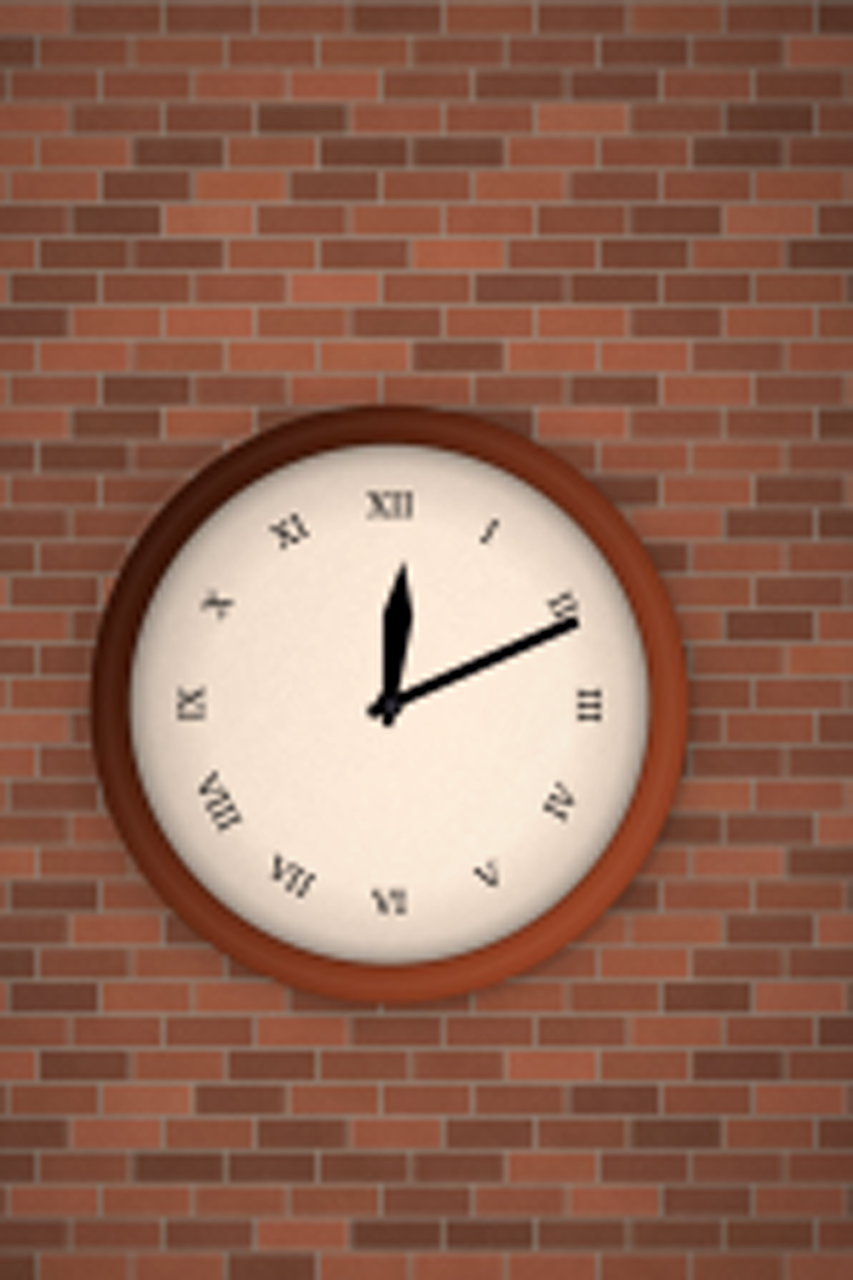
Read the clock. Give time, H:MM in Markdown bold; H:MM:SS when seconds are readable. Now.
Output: **12:11**
